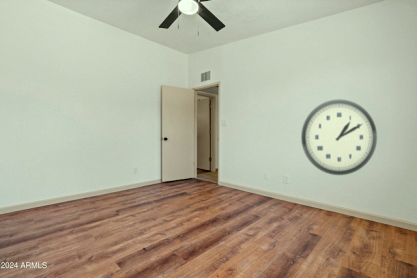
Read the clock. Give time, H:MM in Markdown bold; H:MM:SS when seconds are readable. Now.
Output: **1:10**
